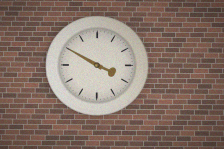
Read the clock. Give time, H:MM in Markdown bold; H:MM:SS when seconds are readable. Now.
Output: **3:50**
